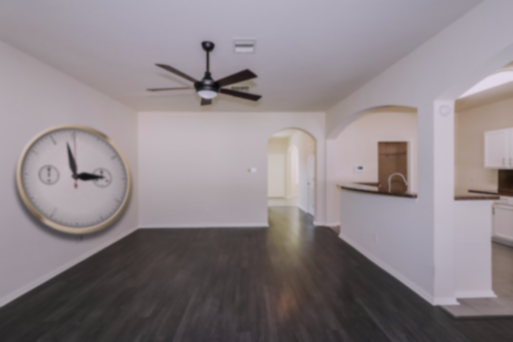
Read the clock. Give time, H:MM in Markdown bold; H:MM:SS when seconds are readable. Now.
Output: **2:58**
